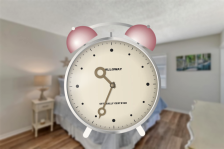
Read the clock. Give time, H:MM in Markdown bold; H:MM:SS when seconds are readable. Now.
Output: **10:34**
